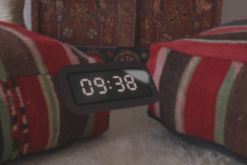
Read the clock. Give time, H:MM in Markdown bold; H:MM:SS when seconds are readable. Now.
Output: **9:38**
